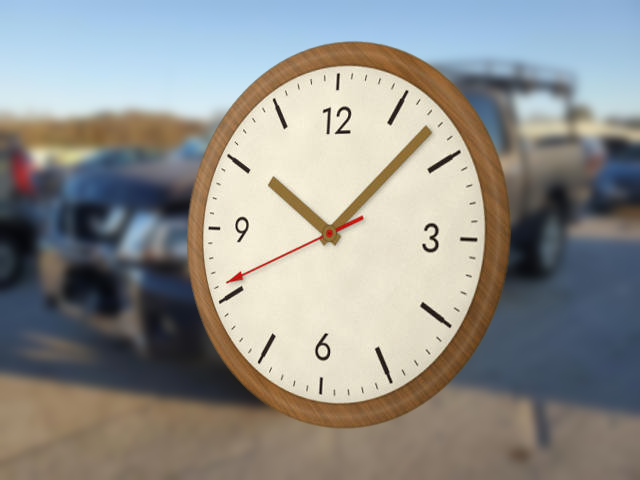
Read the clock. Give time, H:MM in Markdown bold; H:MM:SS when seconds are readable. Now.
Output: **10:07:41**
